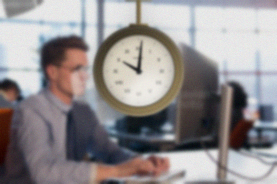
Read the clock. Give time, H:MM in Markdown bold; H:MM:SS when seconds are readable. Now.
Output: **10:01**
